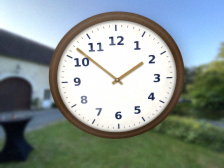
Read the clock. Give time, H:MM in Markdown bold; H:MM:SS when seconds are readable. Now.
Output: **1:52**
